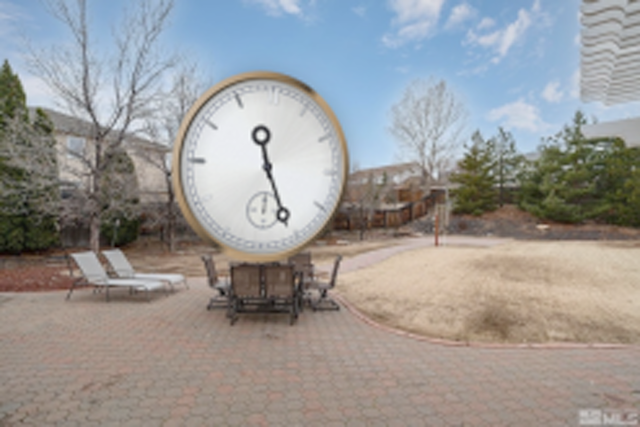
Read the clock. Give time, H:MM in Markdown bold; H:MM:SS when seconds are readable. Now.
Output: **11:26**
